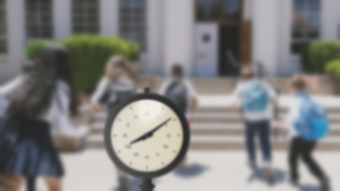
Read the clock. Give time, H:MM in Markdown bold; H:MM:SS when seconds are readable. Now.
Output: **8:09**
